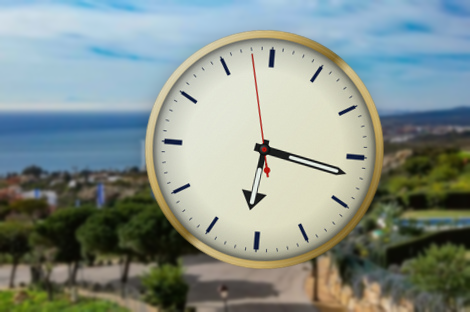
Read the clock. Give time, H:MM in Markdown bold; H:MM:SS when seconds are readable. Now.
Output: **6:16:58**
